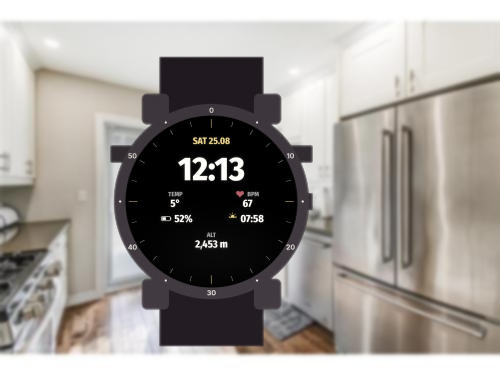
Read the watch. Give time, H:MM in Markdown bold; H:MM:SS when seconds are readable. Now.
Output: **12:13**
